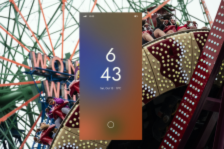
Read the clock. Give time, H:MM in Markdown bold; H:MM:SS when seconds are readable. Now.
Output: **6:43**
